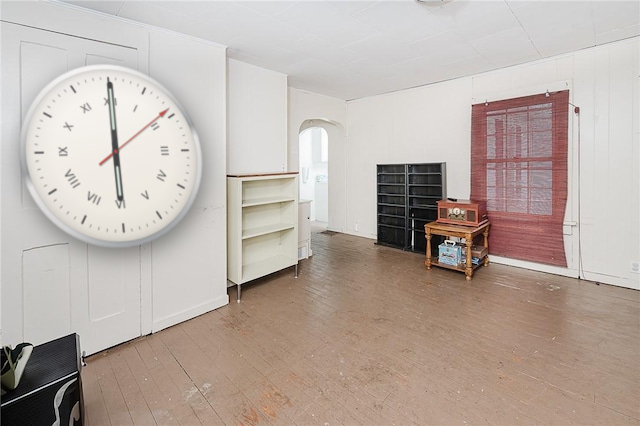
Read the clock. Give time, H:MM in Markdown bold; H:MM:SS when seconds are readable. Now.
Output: **6:00:09**
